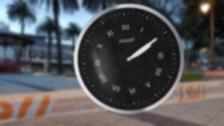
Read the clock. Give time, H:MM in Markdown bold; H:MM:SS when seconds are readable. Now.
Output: **2:10**
